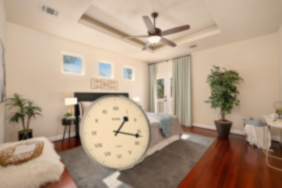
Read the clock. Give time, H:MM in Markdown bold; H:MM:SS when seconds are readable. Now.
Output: **1:17**
